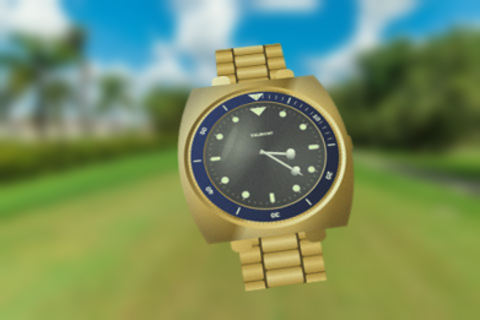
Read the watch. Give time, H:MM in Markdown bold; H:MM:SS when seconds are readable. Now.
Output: **3:22**
